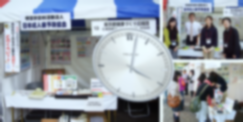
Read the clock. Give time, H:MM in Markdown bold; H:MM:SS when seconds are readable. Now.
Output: **4:02**
